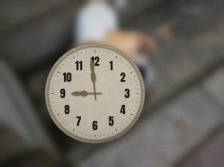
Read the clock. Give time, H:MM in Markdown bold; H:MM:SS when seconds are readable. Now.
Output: **8:59**
